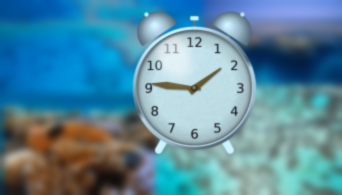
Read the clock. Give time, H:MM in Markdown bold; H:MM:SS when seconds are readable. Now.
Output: **1:46**
